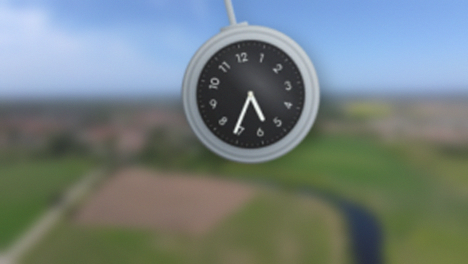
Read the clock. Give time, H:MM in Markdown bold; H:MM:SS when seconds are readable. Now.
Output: **5:36**
